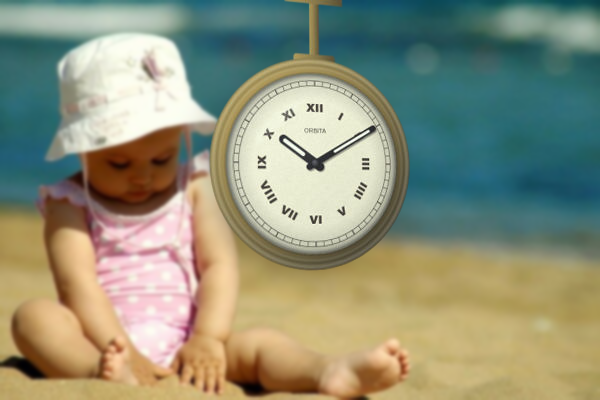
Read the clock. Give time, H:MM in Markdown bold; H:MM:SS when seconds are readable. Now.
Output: **10:10**
